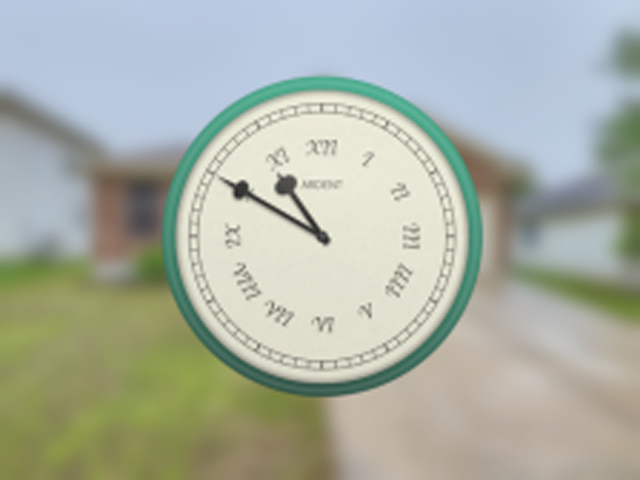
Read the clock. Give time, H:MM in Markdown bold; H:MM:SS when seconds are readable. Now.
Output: **10:50**
